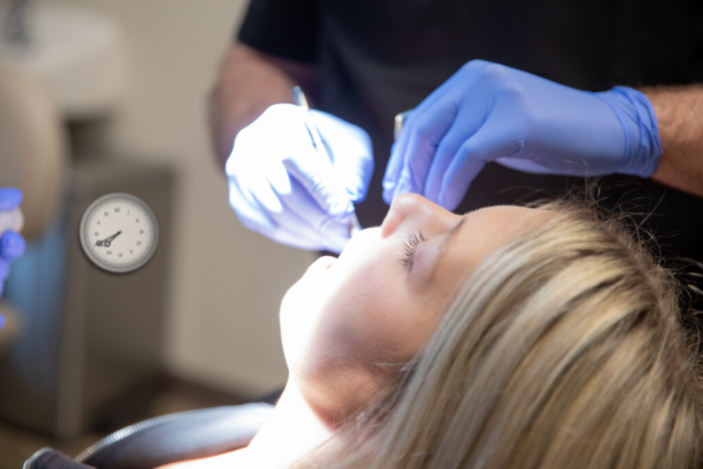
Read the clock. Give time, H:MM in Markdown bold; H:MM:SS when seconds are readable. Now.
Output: **7:41**
